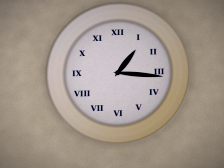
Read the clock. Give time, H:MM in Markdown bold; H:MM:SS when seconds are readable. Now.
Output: **1:16**
